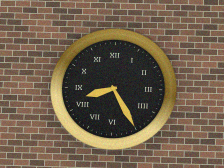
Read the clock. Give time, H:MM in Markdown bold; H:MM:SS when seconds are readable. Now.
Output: **8:25**
